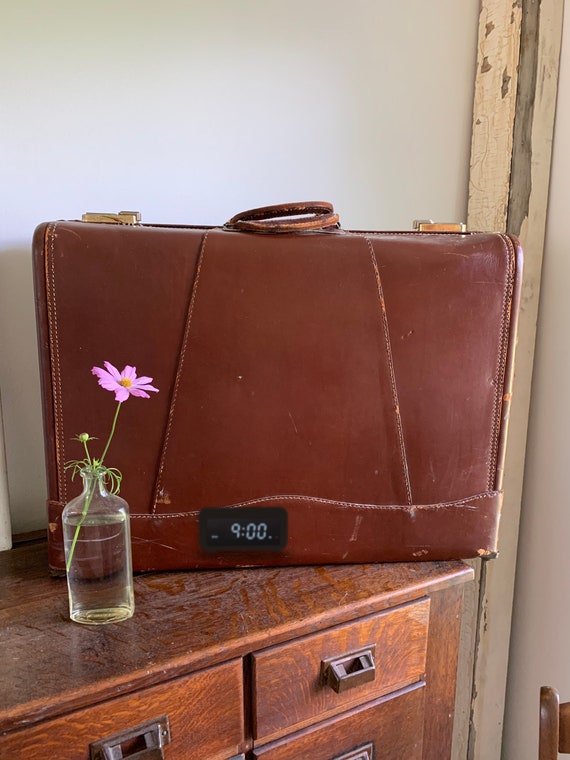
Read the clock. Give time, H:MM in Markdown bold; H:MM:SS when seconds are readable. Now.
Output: **9:00**
